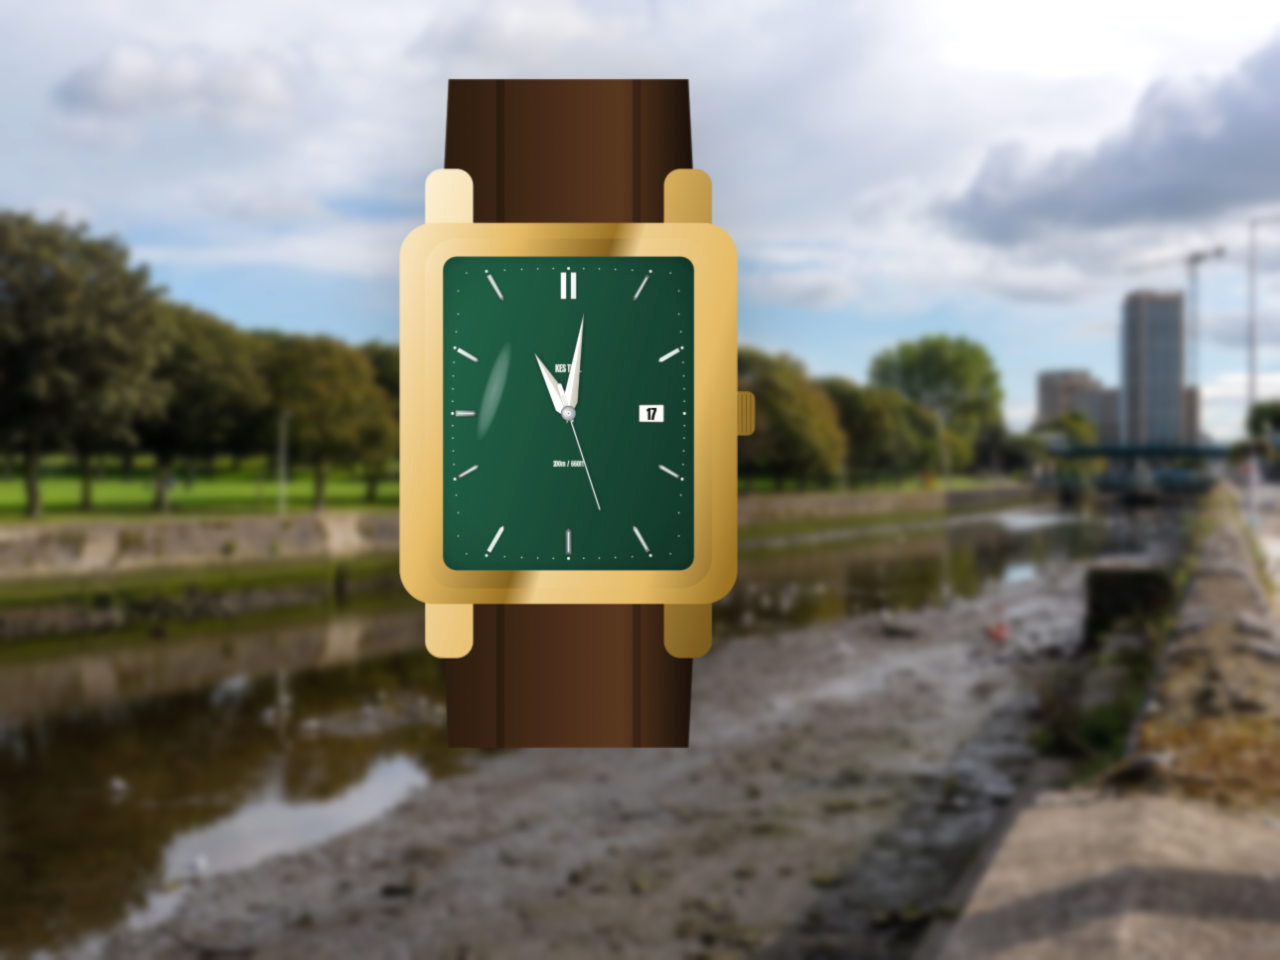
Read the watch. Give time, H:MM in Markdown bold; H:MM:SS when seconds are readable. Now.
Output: **11:01:27**
